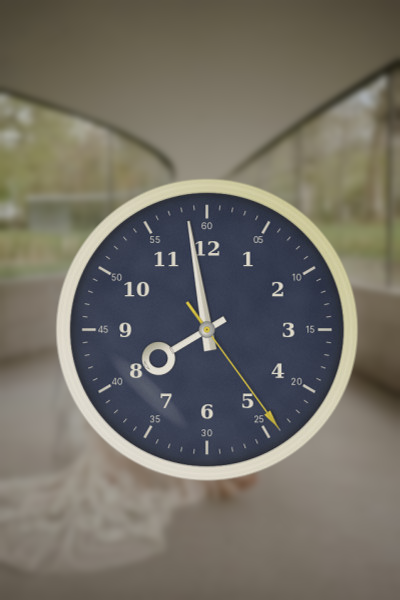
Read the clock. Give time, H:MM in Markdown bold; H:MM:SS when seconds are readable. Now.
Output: **7:58:24**
